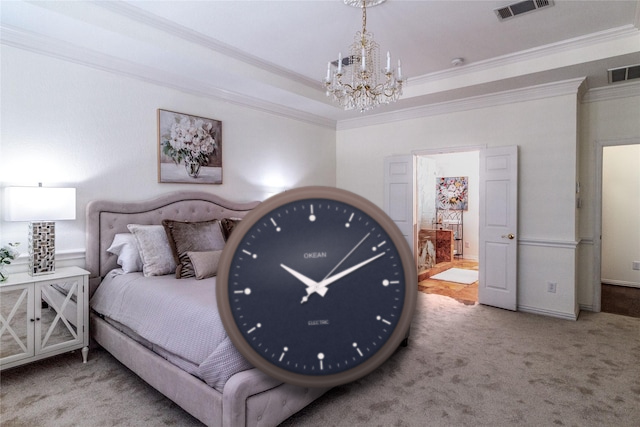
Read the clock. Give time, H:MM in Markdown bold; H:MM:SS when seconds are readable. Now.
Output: **10:11:08**
